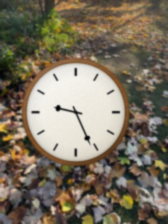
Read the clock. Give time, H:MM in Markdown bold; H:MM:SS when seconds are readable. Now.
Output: **9:26**
